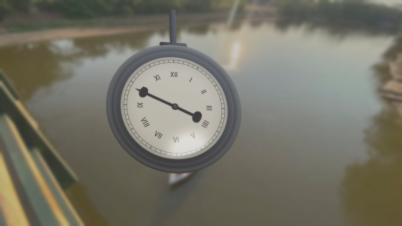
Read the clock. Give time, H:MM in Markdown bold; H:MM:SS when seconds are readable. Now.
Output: **3:49**
